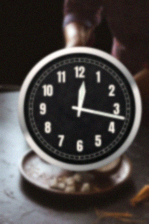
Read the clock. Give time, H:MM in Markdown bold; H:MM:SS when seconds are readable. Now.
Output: **12:17**
